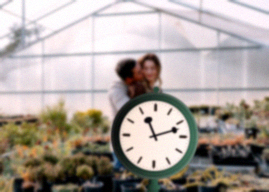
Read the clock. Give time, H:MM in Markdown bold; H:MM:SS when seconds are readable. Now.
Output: **11:12**
